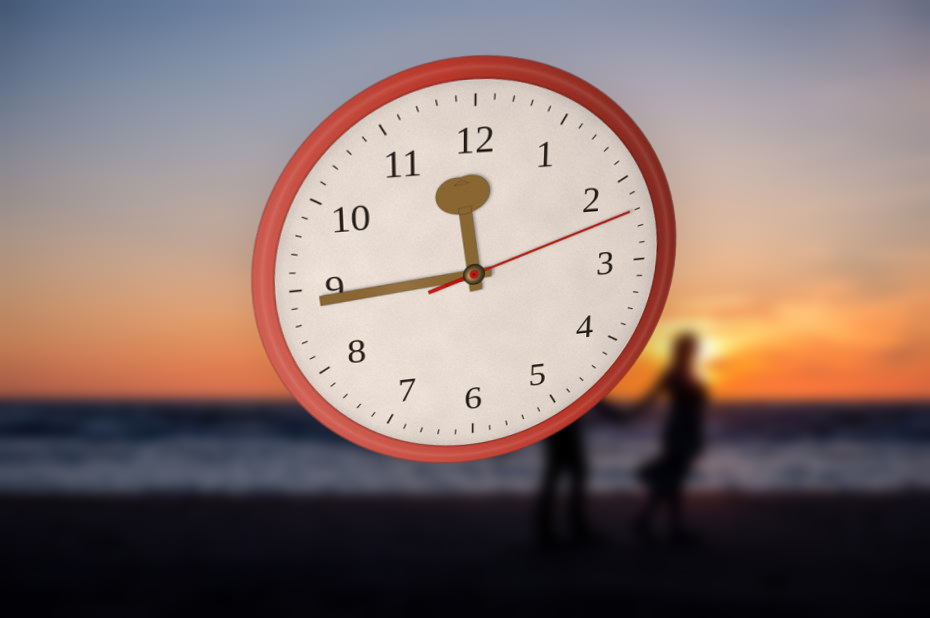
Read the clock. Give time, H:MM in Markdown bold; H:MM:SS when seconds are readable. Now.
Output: **11:44:12**
